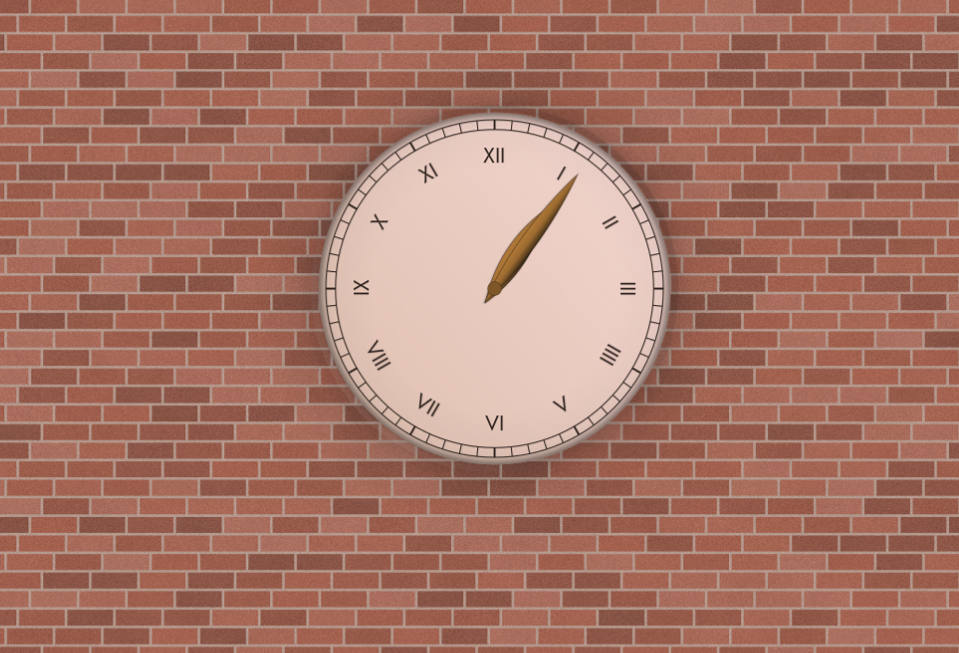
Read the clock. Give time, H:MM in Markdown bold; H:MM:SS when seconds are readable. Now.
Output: **1:06**
